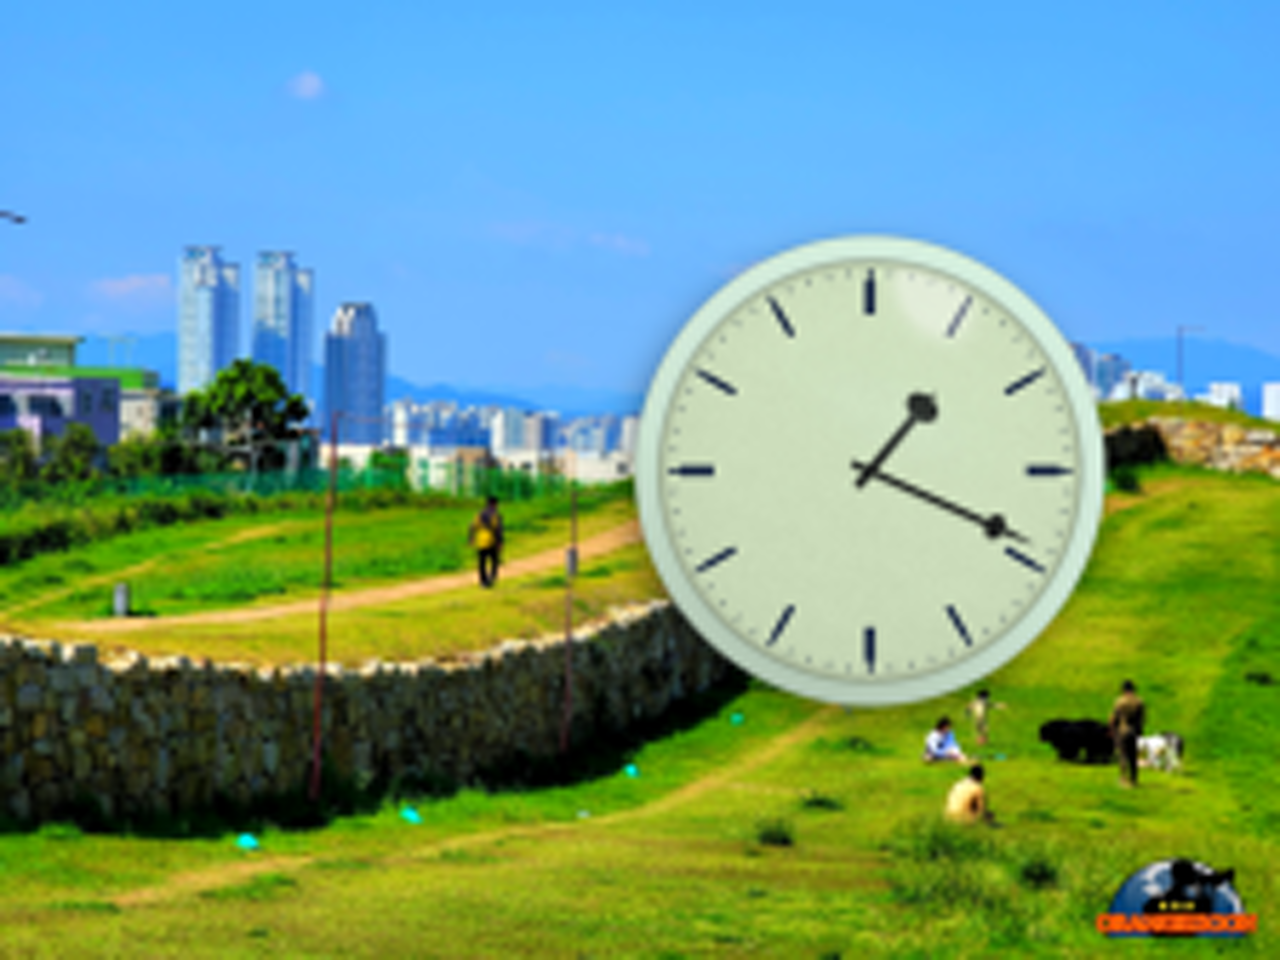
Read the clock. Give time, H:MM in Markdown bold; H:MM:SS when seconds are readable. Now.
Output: **1:19**
